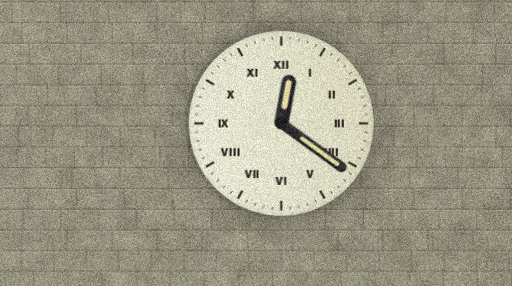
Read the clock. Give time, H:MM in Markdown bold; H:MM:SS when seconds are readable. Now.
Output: **12:21**
